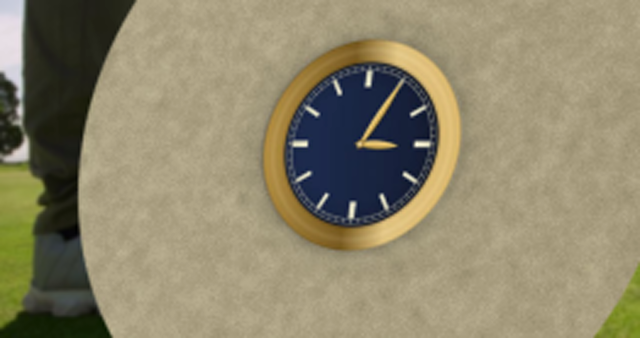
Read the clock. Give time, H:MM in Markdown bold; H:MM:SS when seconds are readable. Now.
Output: **3:05**
